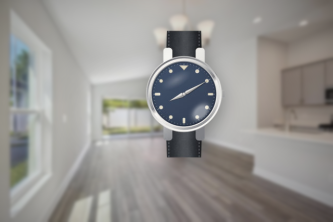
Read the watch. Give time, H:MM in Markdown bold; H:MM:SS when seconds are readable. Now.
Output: **8:10**
